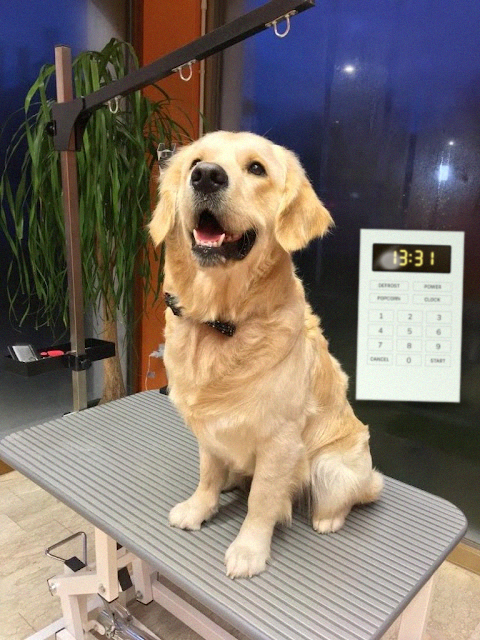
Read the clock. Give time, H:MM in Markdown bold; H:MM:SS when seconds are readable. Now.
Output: **13:31**
